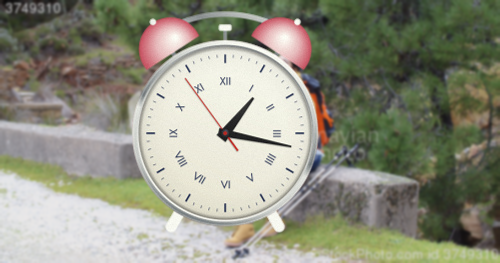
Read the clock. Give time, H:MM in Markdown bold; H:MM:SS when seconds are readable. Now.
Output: **1:16:54**
